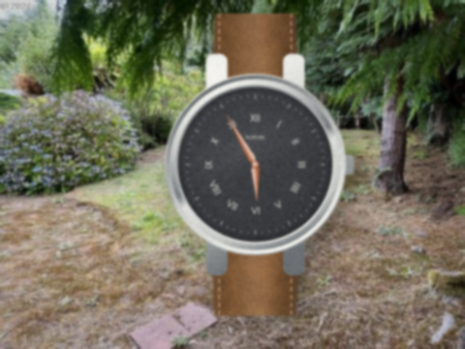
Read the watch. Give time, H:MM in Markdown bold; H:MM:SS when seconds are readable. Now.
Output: **5:55**
